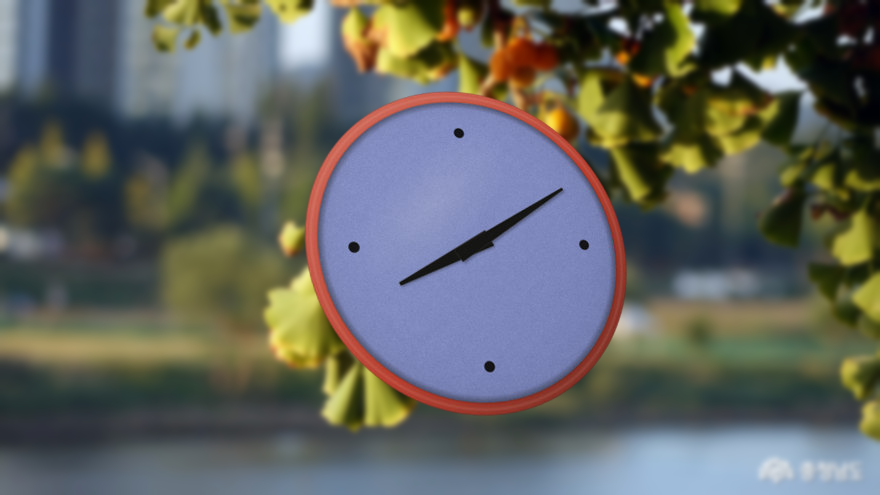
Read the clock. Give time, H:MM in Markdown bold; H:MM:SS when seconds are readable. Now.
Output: **8:10**
